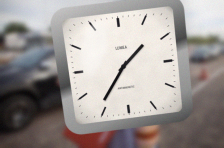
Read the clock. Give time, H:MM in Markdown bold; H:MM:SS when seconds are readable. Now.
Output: **1:36**
